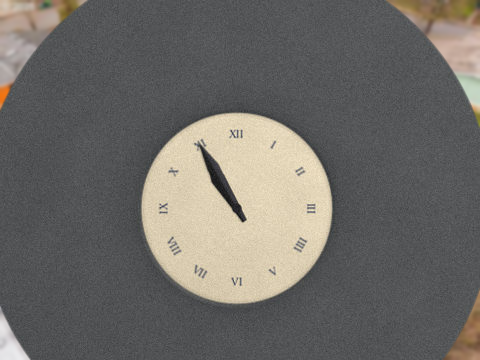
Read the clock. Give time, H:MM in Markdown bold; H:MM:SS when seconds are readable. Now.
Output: **10:55**
